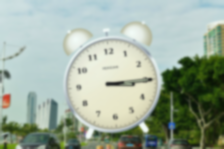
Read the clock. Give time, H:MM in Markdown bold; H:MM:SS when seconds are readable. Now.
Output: **3:15**
